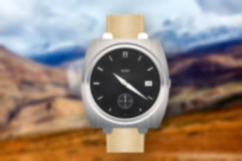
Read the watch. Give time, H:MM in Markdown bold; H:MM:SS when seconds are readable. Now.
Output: **10:21**
